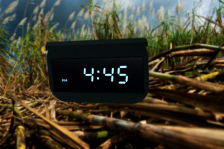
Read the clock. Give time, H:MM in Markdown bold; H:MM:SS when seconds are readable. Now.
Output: **4:45**
